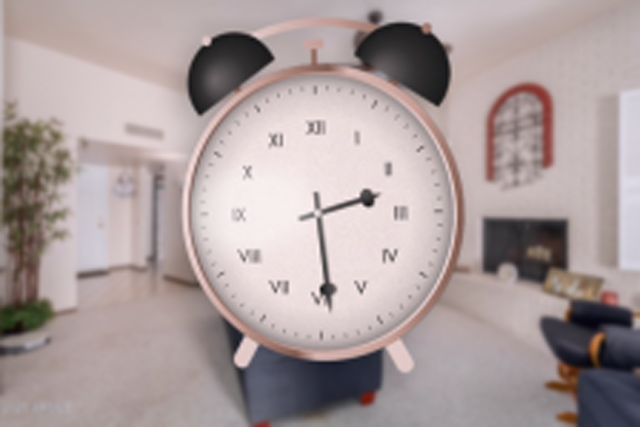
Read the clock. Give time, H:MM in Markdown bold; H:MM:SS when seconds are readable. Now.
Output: **2:29**
